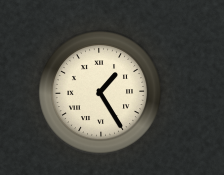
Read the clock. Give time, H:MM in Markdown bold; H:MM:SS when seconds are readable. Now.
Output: **1:25**
